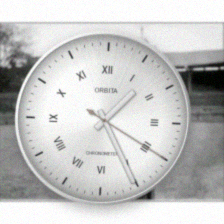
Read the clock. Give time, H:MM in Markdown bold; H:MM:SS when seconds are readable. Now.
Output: **1:25:20**
